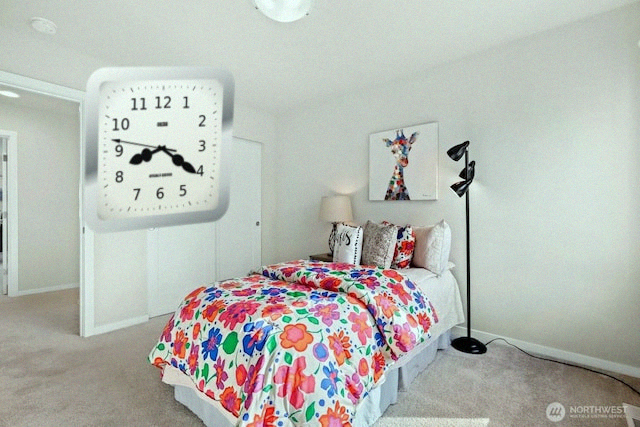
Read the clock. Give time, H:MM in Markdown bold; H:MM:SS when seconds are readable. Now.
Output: **8:20:47**
